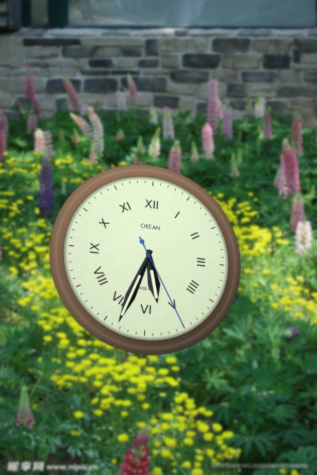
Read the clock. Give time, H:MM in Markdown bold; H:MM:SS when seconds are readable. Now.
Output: **5:33:25**
